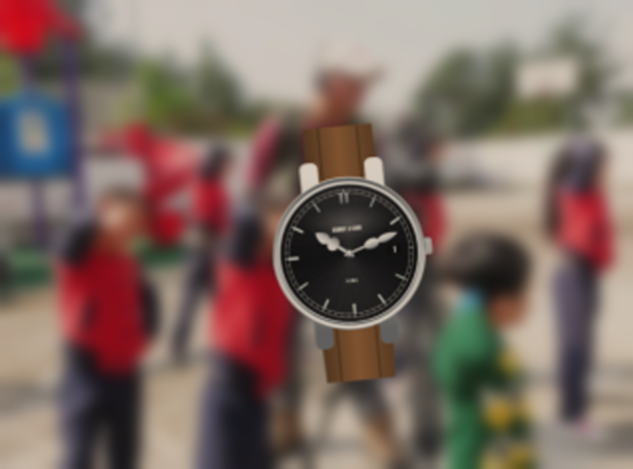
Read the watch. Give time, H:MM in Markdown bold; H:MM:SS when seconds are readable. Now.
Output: **10:12**
